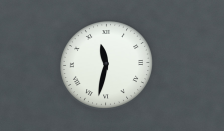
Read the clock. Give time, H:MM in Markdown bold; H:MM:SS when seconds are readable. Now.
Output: **11:32**
